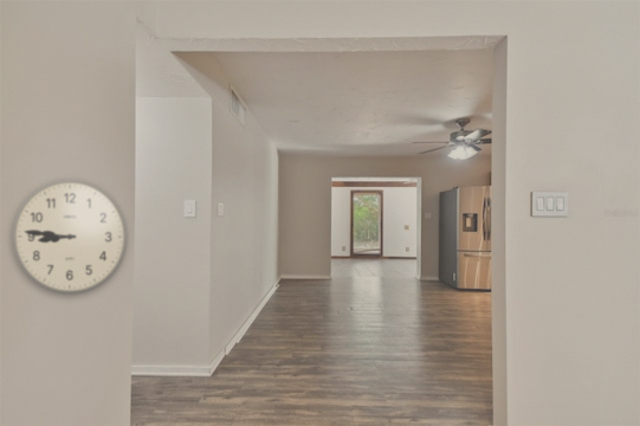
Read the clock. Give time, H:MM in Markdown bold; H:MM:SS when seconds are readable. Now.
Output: **8:46**
